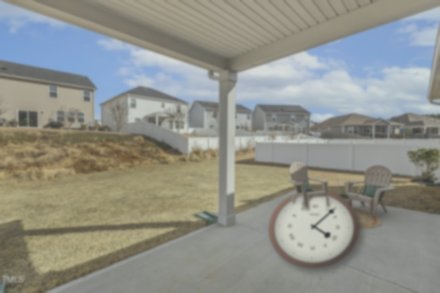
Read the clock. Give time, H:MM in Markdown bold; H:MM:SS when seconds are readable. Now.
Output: **4:07**
